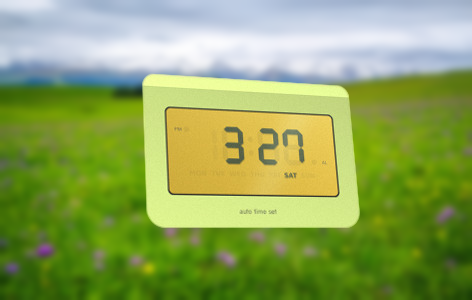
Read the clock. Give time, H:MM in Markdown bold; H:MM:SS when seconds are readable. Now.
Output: **3:27**
